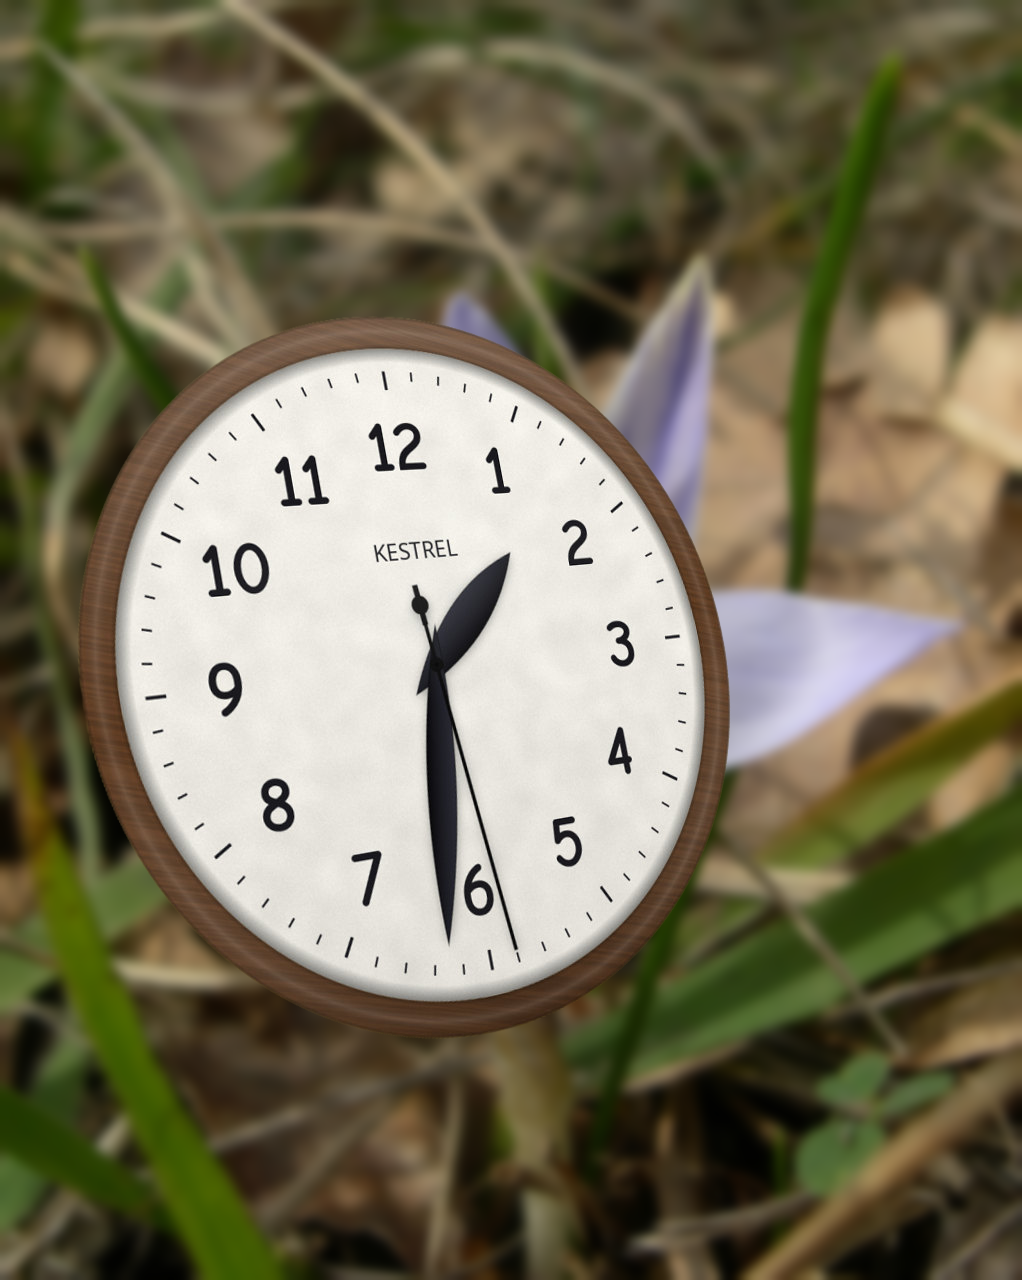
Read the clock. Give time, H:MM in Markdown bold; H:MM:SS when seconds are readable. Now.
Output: **1:31:29**
